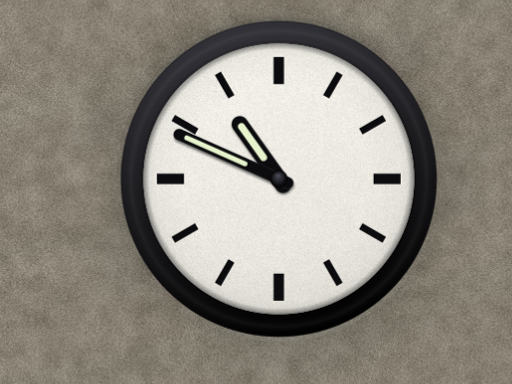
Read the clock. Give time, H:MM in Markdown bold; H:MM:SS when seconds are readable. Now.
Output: **10:49**
